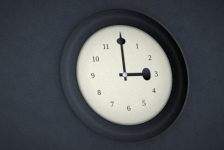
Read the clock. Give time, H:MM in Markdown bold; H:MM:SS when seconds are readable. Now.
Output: **3:00**
